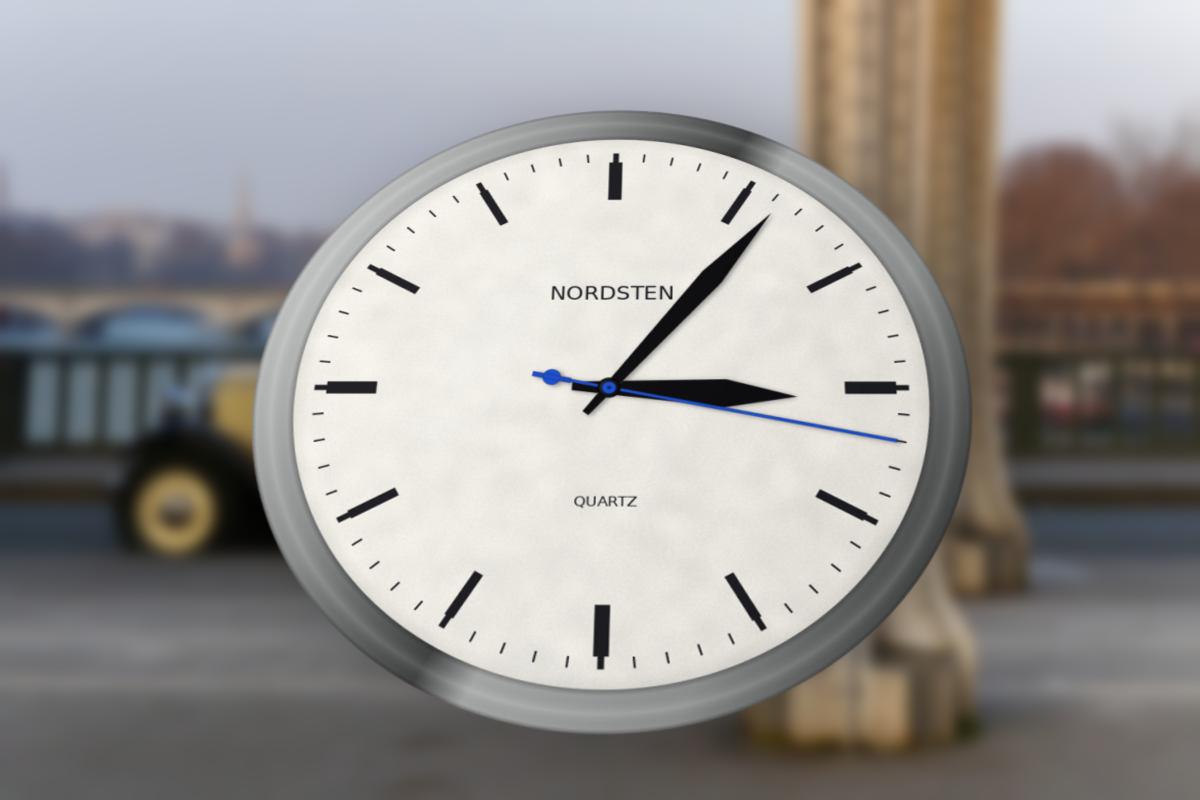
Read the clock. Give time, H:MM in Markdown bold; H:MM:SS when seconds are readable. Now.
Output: **3:06:17**
